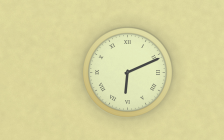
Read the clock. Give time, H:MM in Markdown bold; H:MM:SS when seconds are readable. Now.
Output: **6:11**
